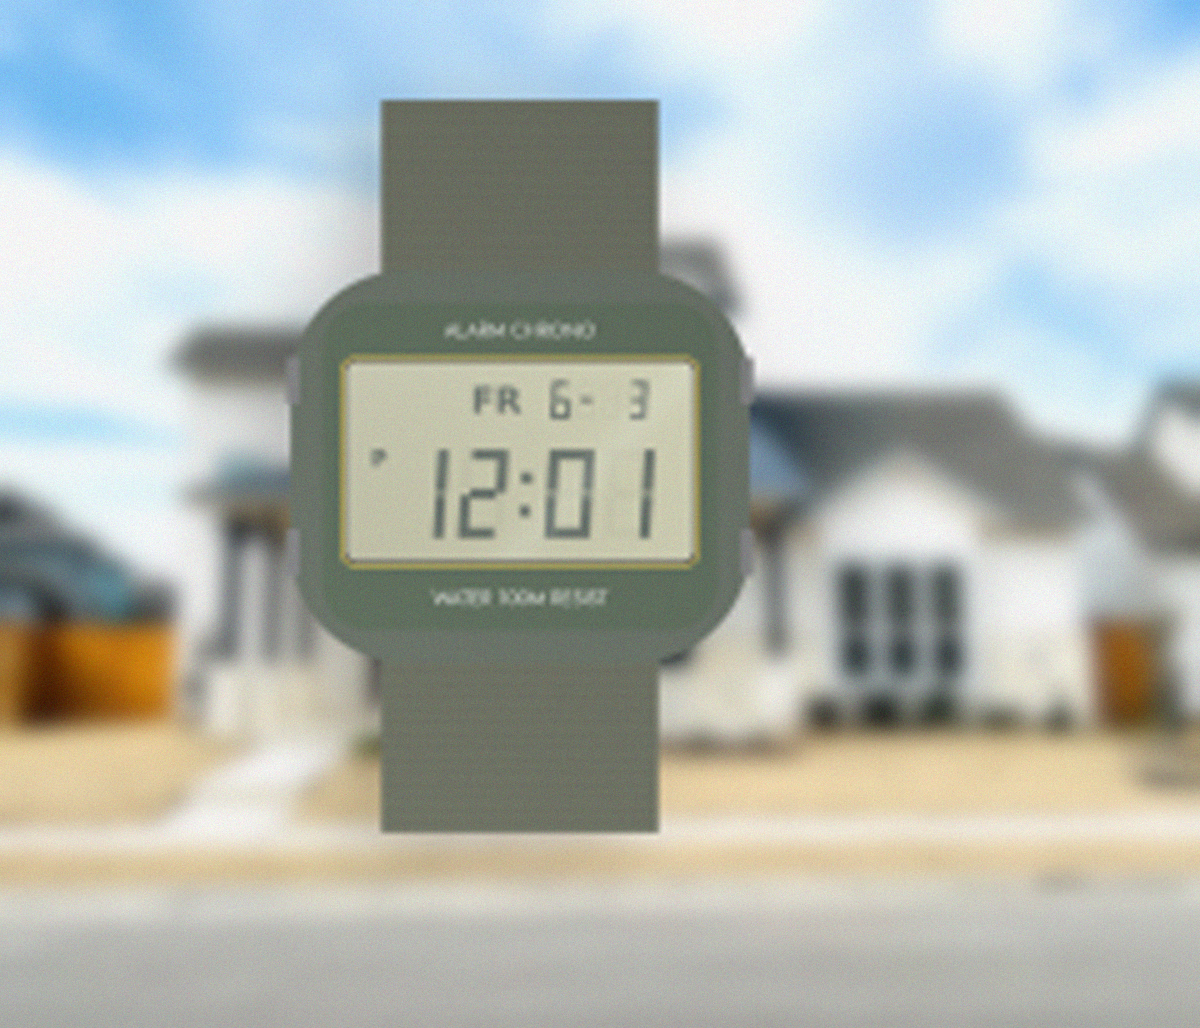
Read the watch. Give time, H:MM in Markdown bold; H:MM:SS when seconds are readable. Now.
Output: **12:01**
